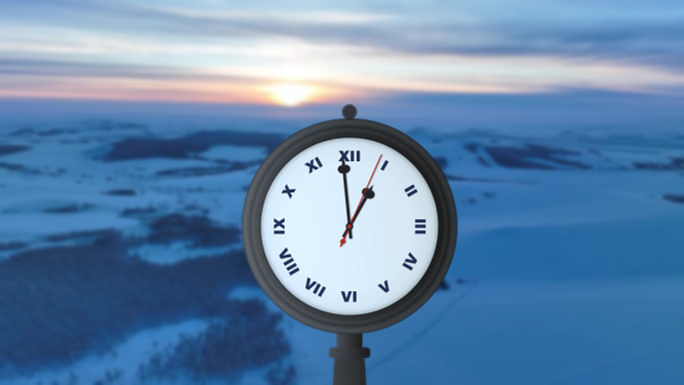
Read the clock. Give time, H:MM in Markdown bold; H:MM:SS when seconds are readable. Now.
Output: **12:59:04**
